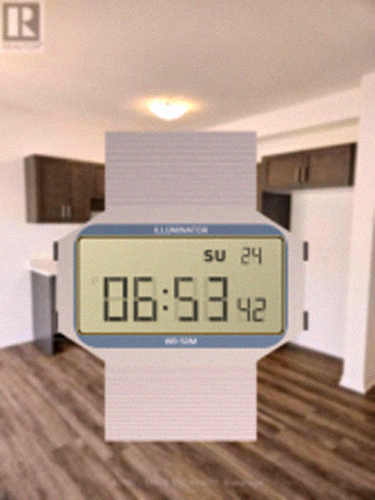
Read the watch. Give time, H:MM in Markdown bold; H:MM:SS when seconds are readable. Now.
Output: **6:53:42**
